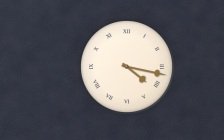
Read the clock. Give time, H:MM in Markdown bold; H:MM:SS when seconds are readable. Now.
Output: **4:17**
